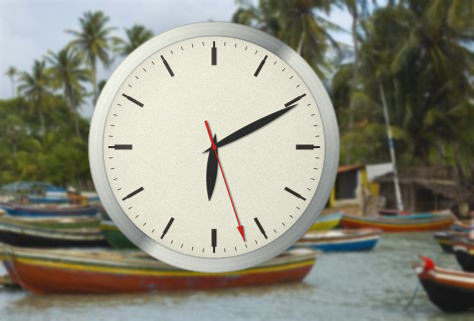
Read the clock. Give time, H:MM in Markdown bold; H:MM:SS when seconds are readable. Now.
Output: **6:10:27**
